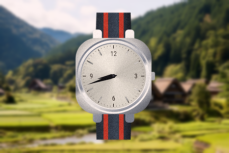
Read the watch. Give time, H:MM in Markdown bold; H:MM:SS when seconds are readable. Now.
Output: **8:42**
